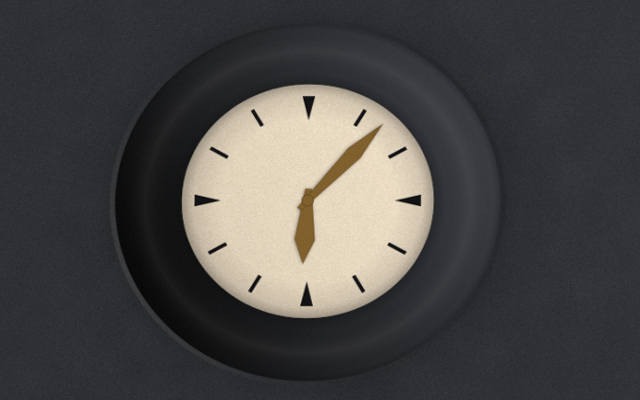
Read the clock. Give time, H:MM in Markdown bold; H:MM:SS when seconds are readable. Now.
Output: **6:07**
